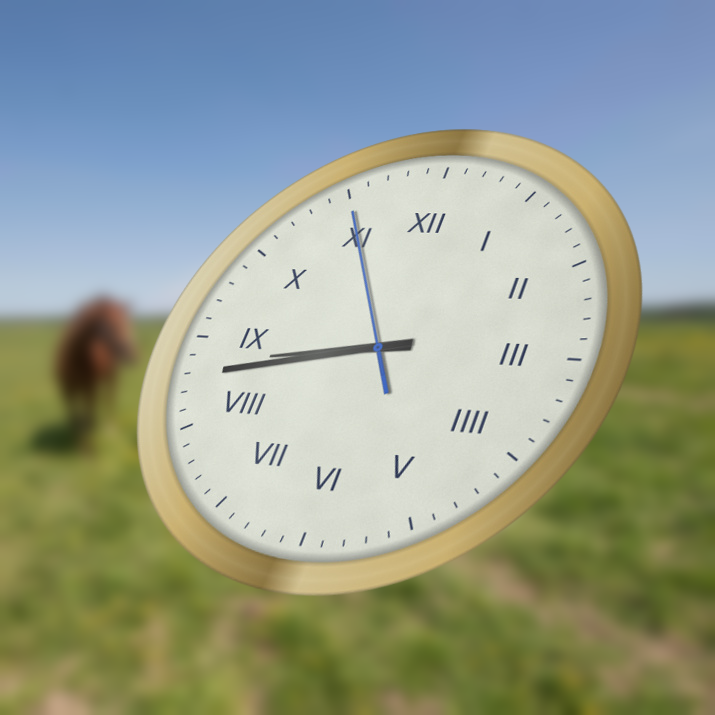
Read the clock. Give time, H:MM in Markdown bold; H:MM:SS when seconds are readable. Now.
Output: **8:42:55**
